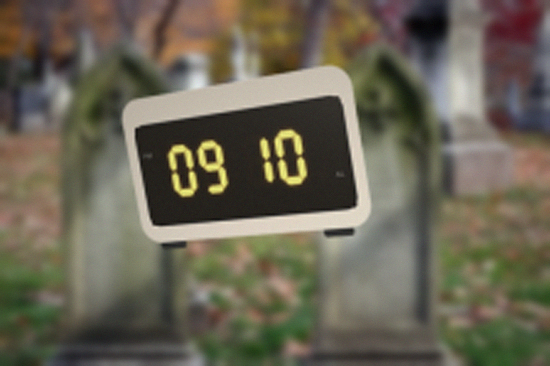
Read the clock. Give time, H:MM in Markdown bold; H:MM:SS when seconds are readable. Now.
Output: **9:10**
